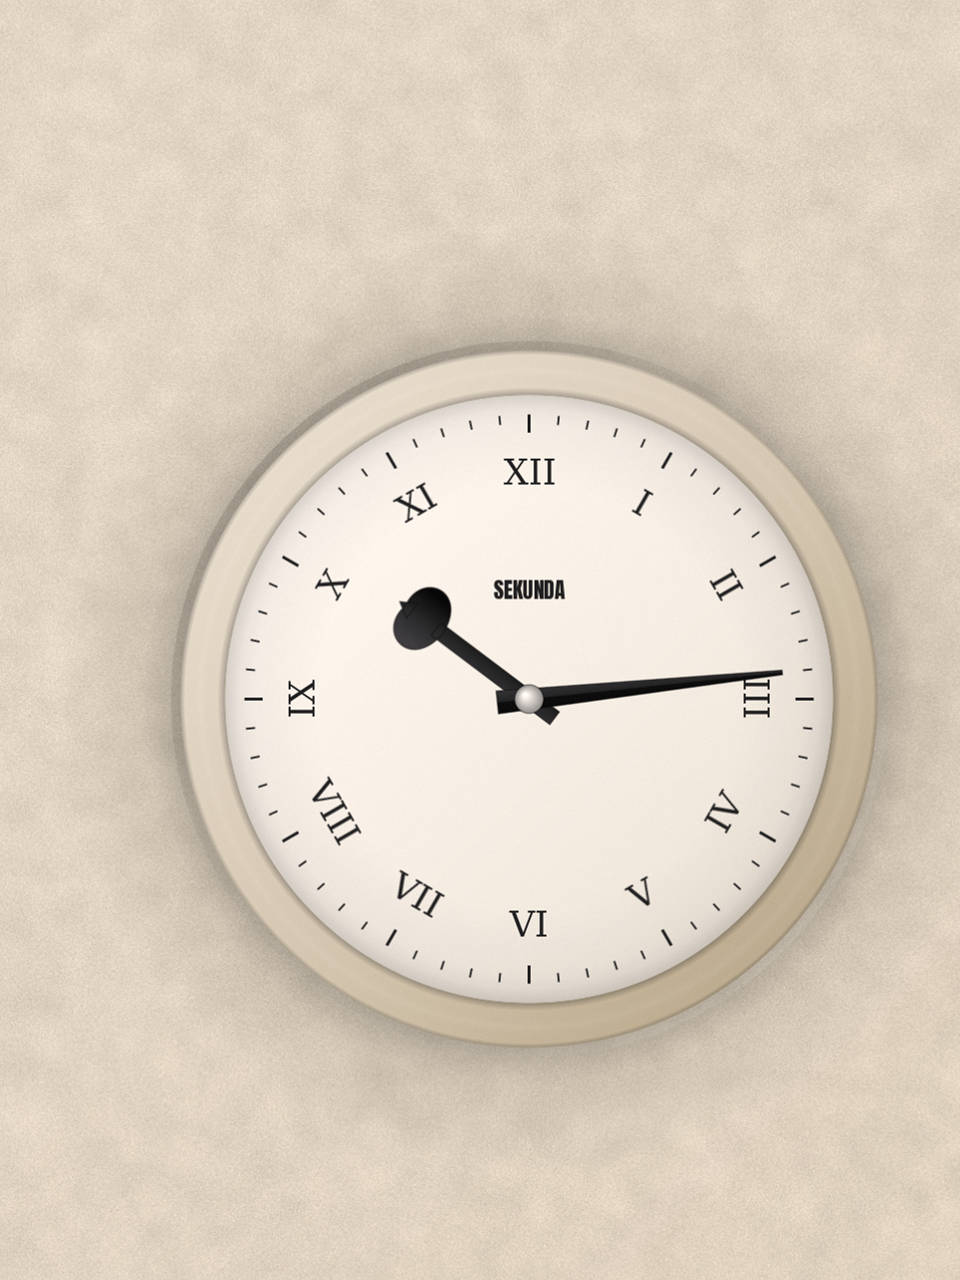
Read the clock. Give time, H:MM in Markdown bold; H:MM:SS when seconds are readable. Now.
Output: **10:14**
